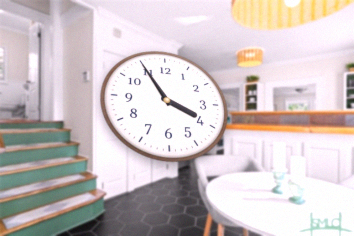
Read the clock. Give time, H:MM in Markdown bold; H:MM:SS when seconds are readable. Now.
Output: **3:55**
